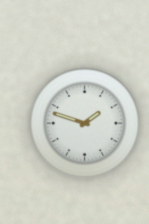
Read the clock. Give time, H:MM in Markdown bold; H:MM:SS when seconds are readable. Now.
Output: **1:48**
